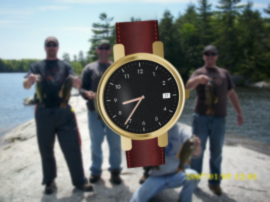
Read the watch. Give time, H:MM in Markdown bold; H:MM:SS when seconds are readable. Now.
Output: **8:36**
